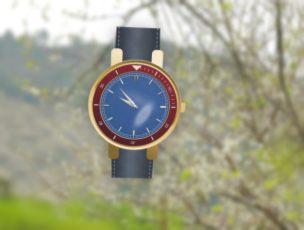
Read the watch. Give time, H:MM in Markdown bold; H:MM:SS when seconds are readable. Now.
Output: **9:53**
